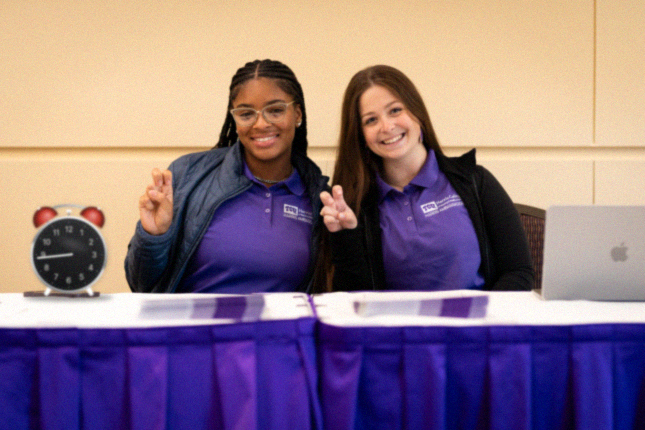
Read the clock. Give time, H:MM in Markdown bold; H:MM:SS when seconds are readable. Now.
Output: **8:44**
